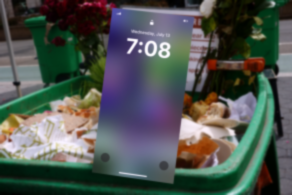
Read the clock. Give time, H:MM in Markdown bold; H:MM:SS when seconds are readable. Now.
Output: **7:08**
